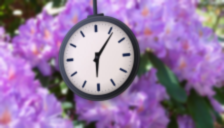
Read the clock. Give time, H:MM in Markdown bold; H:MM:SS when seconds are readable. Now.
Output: **6:06**
